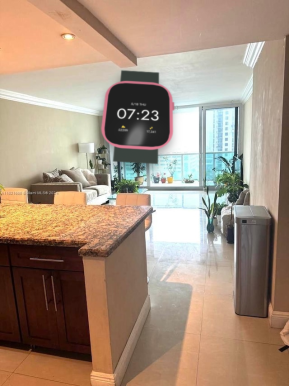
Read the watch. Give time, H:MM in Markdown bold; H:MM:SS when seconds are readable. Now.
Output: **7:23**
